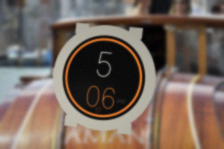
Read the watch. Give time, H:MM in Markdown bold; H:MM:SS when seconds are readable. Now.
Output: **5:06**
